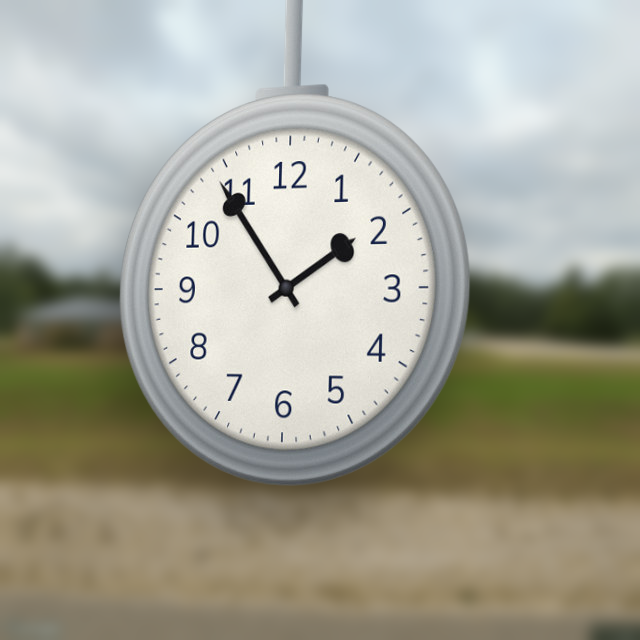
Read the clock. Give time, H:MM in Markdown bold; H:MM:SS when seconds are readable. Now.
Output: **1:54**
